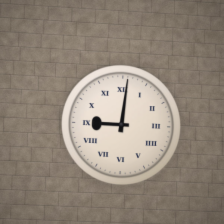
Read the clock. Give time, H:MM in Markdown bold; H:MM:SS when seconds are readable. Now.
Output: **9:01**
